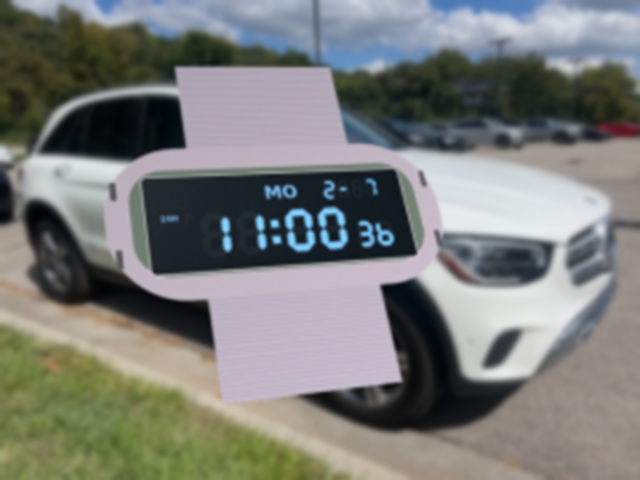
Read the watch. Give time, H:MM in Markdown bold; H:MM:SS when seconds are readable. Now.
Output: **11:00:36**
